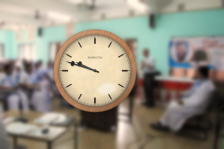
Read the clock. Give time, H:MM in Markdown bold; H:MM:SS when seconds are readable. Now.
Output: **9:48**
